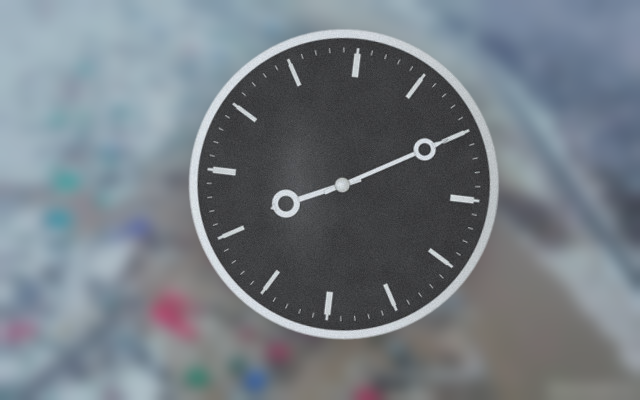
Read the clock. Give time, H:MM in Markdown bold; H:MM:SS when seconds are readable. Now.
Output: **8:10**
